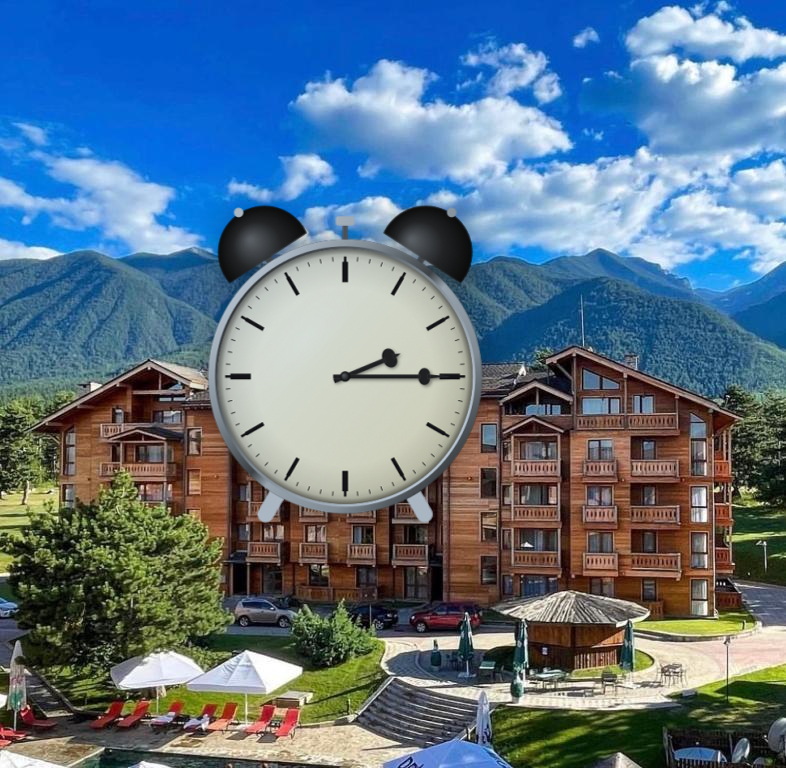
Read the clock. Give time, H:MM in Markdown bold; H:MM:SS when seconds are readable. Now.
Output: **2:15**
